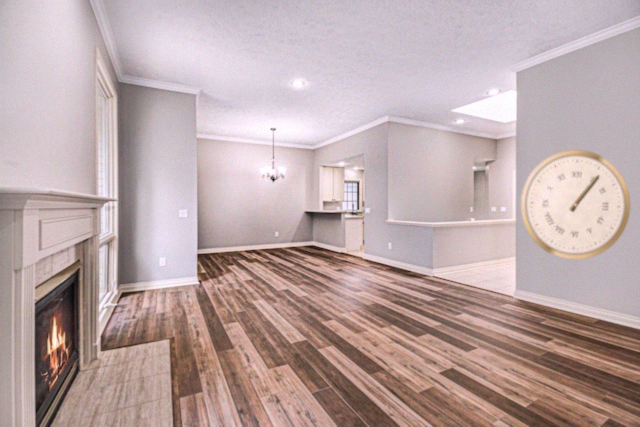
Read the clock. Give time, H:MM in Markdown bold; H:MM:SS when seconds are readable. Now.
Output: **1:06**
